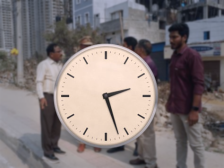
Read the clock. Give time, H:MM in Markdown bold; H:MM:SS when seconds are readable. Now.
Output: **2:27**
